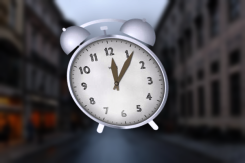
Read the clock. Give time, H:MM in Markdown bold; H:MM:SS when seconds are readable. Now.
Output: **12:06**
